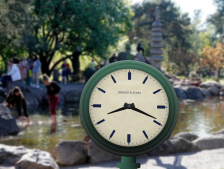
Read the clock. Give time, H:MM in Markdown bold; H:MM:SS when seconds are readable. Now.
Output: **8:19**
